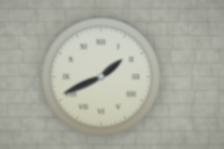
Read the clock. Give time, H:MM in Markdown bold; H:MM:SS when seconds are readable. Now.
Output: **1:41**
